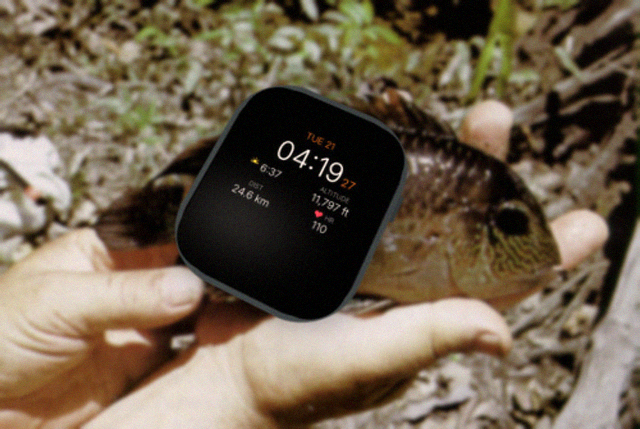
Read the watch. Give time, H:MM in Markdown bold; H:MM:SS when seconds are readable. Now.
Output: **4:19:27**
